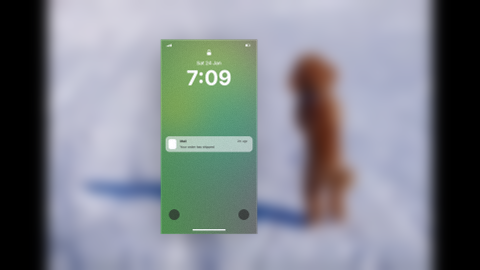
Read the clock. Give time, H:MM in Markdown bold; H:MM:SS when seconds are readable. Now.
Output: **7:09**
